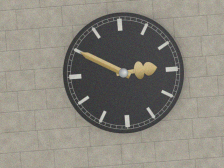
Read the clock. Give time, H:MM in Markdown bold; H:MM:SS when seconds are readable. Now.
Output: **2:50**
